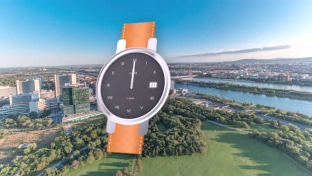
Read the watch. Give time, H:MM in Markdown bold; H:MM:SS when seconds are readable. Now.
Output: **12:00**
